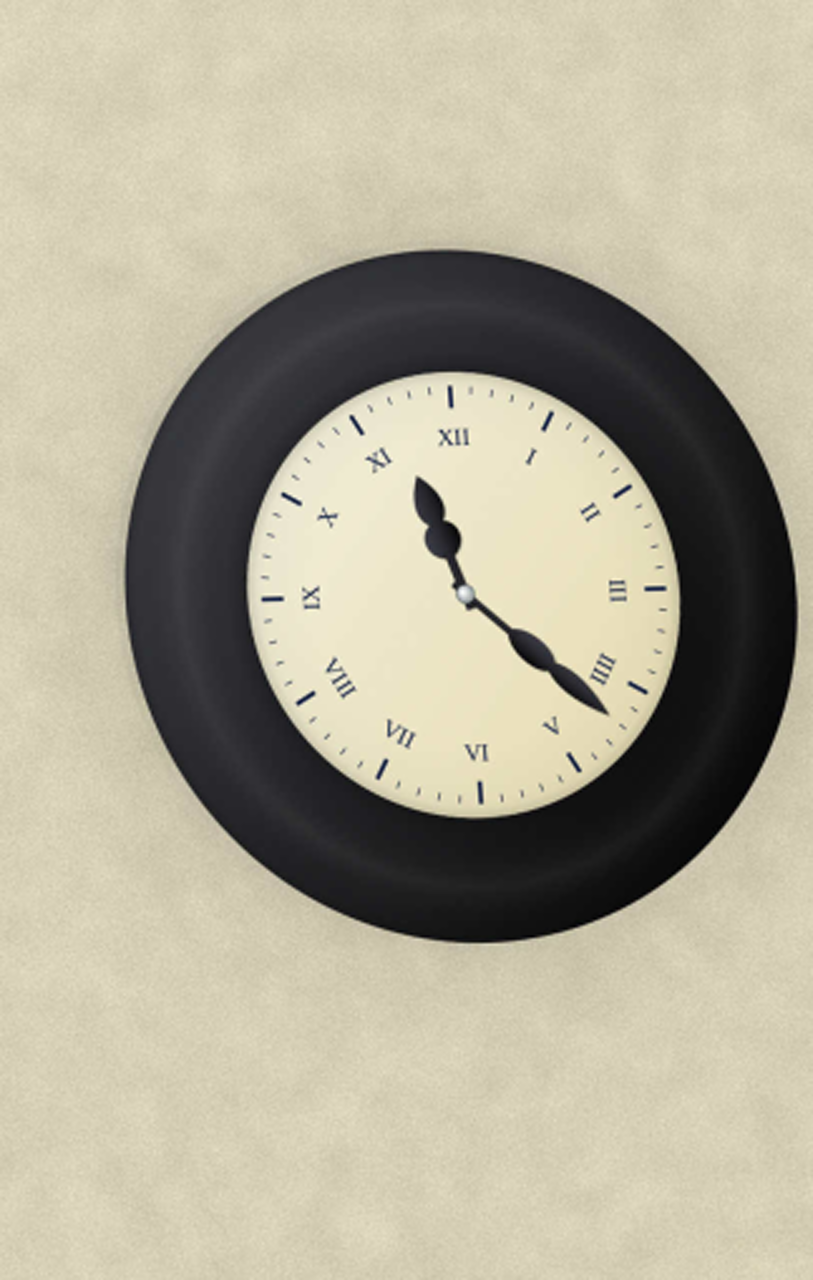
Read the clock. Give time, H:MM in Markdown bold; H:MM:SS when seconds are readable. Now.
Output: **11:22**
